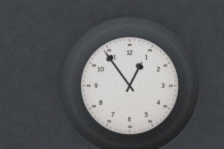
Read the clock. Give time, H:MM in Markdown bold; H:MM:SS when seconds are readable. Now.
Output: **12:54**
